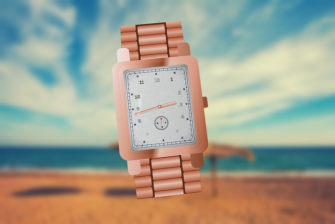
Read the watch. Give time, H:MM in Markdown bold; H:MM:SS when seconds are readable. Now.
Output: **2:43**
